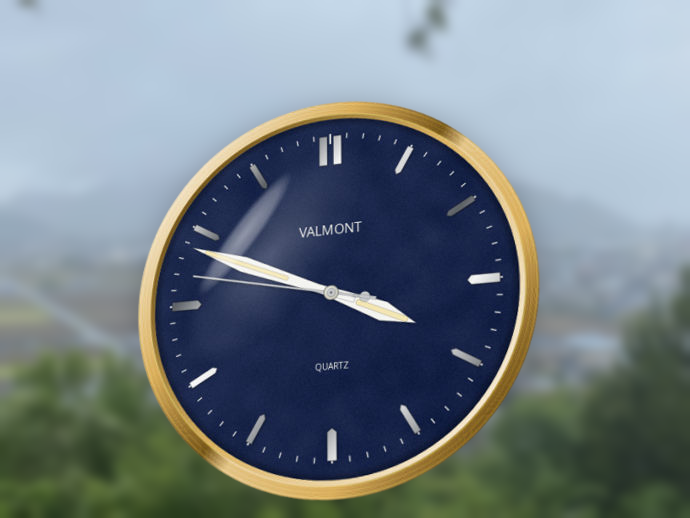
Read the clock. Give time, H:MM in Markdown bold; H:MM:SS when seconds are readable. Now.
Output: **3:48:47**
